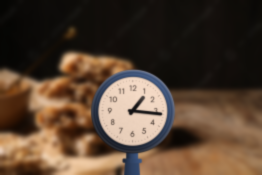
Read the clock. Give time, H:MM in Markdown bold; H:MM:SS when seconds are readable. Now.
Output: **1:16**
